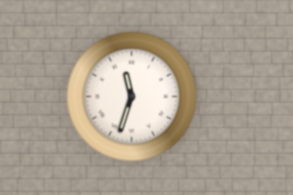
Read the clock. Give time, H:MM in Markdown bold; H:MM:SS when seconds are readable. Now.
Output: **11:33**
